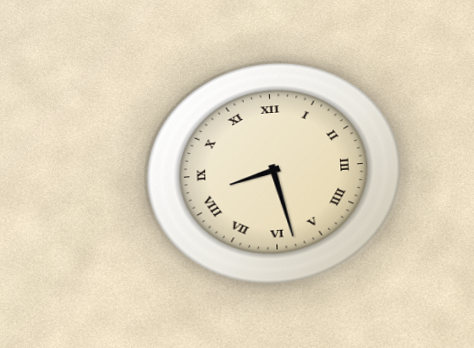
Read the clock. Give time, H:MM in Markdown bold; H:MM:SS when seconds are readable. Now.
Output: **8:28**
